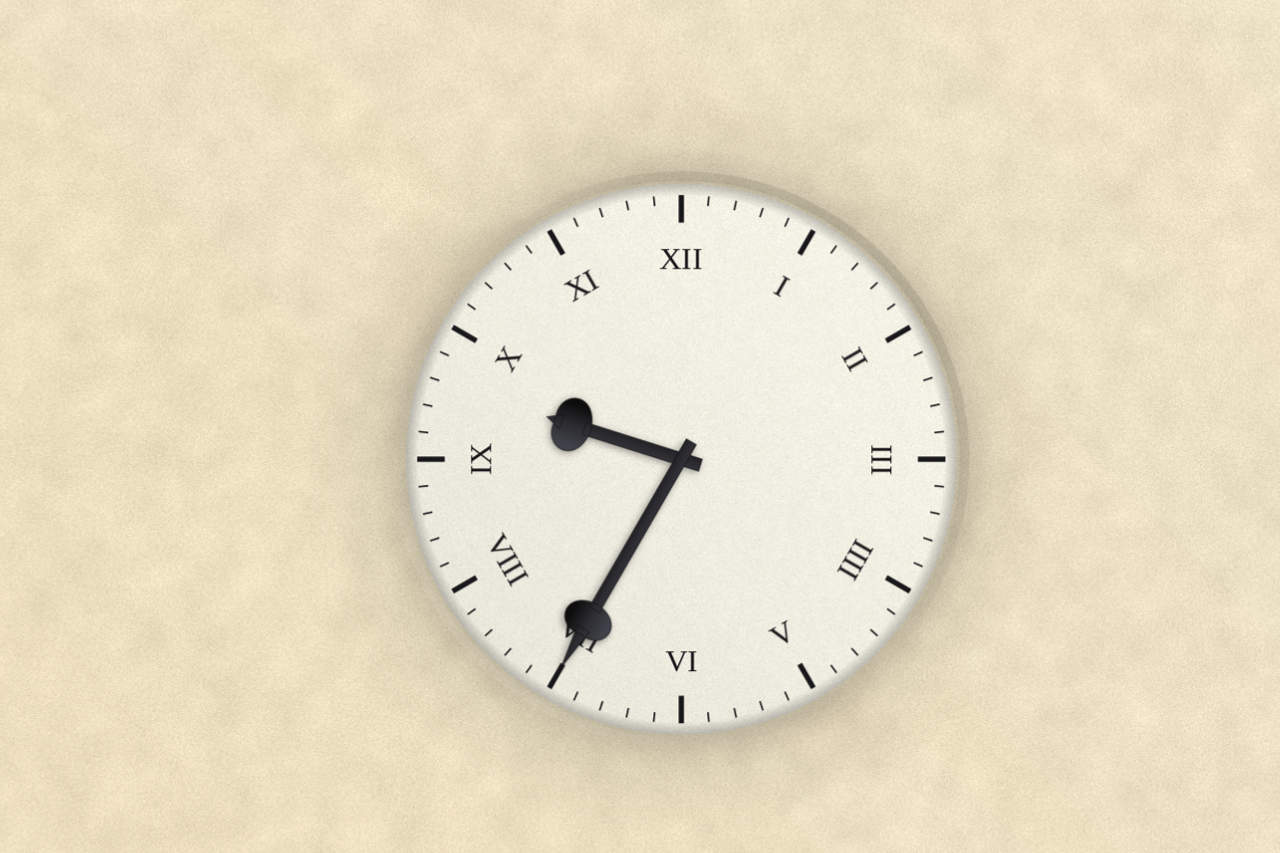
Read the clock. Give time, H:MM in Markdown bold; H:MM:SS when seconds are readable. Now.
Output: **9:35**
